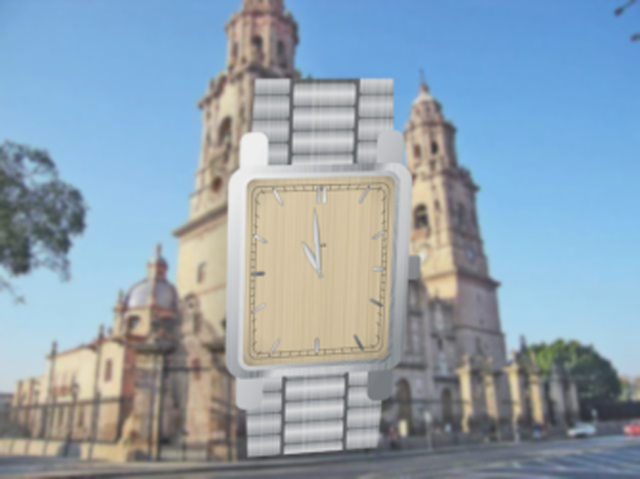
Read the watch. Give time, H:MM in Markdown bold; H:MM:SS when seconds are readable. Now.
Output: **10:59**
